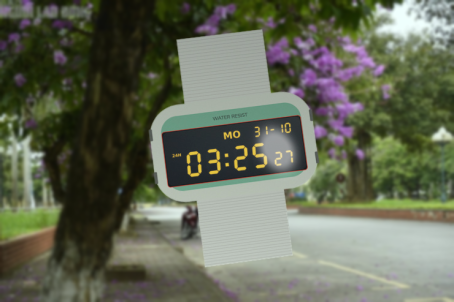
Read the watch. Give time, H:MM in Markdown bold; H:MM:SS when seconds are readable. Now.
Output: **3:25:27**
